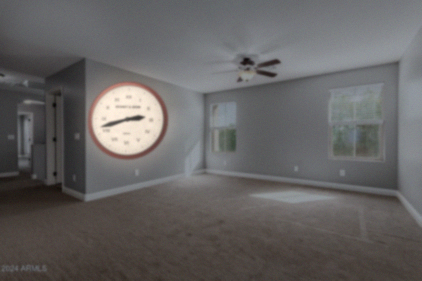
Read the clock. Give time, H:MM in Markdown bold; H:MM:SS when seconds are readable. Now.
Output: **2:42**
